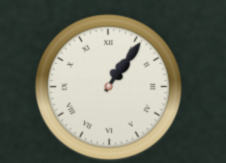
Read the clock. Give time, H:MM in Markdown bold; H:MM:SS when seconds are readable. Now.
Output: **1:06**
